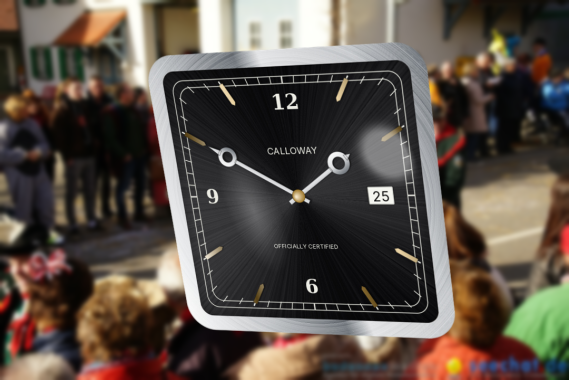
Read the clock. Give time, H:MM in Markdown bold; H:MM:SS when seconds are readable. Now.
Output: **1:50**
